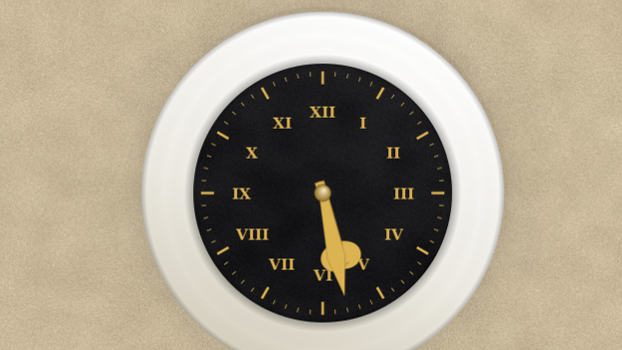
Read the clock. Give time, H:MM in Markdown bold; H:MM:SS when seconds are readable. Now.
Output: **5:28**
